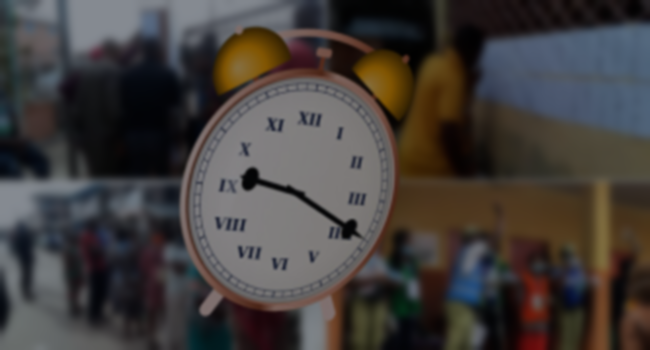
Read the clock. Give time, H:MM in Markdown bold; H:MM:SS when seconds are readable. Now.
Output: **9:19**
